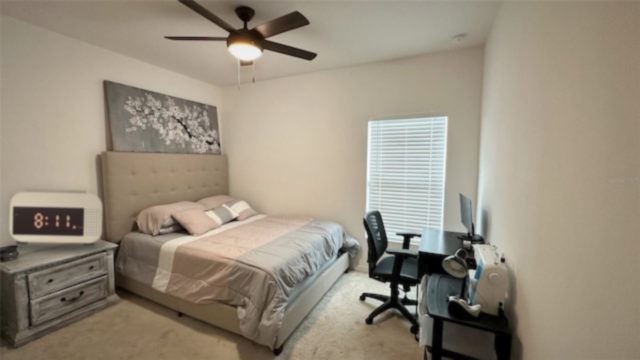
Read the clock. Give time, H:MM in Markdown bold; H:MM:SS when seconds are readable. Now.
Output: **8:11**
